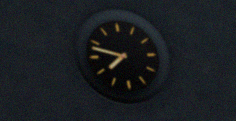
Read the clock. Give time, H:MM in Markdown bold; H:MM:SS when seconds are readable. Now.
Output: **7:48**
